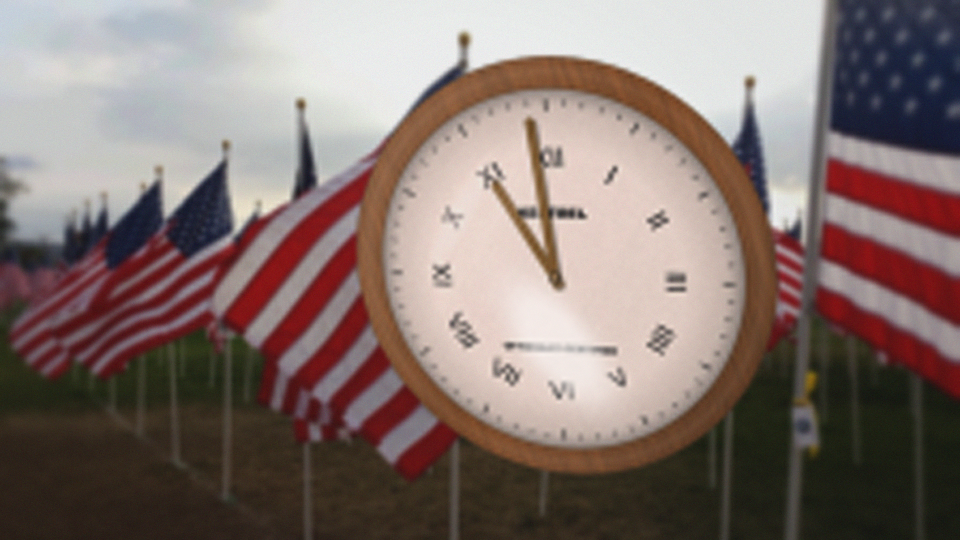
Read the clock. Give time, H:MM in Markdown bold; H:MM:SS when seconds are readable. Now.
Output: **10:59**
